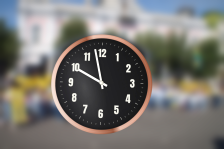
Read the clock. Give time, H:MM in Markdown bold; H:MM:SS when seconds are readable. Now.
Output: **9:58**
